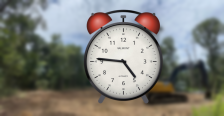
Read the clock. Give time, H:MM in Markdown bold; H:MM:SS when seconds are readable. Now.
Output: **4:46**
